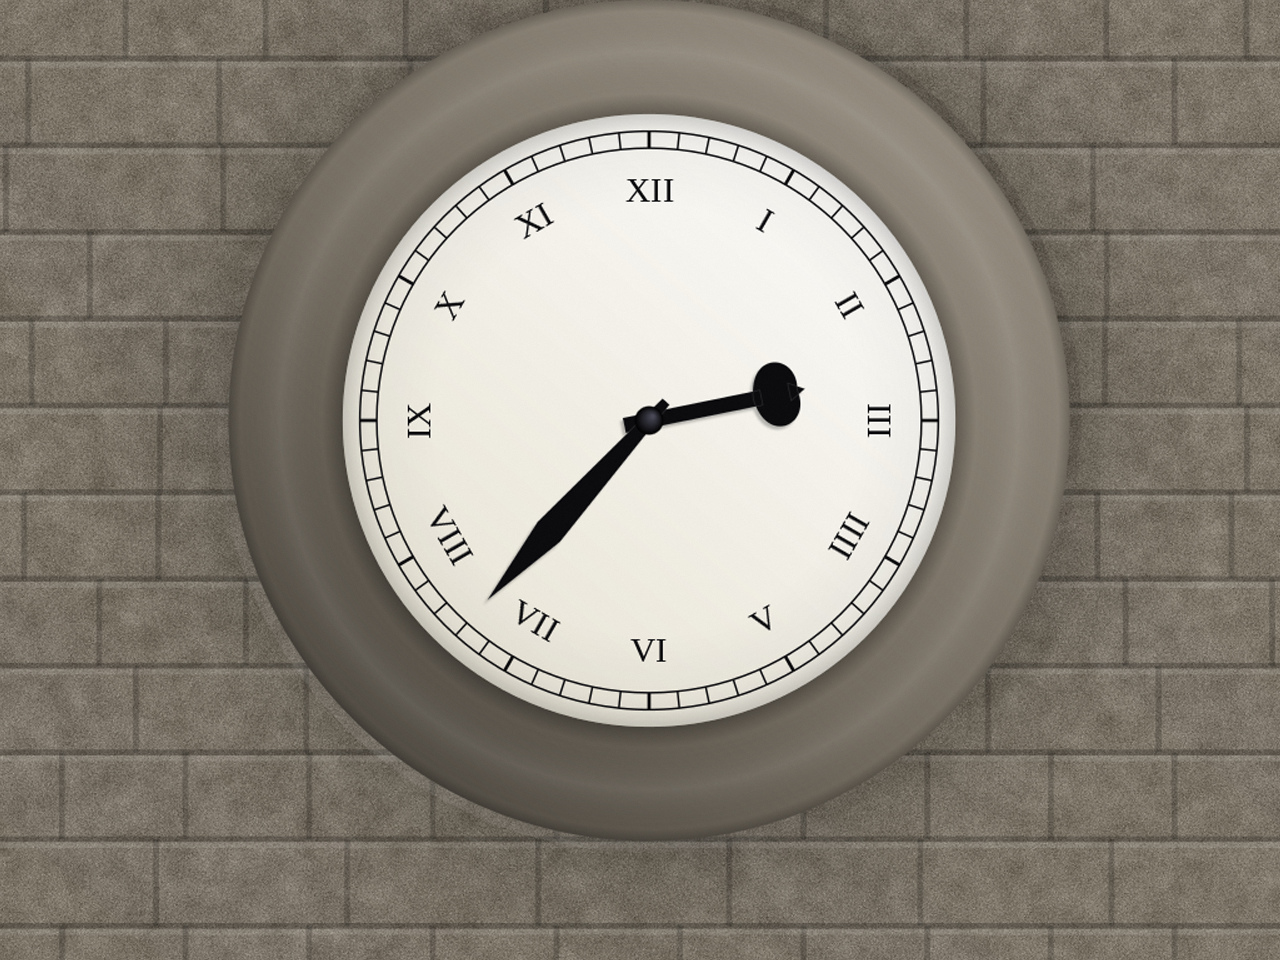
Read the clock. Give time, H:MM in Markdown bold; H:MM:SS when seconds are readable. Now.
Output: **2:37**
